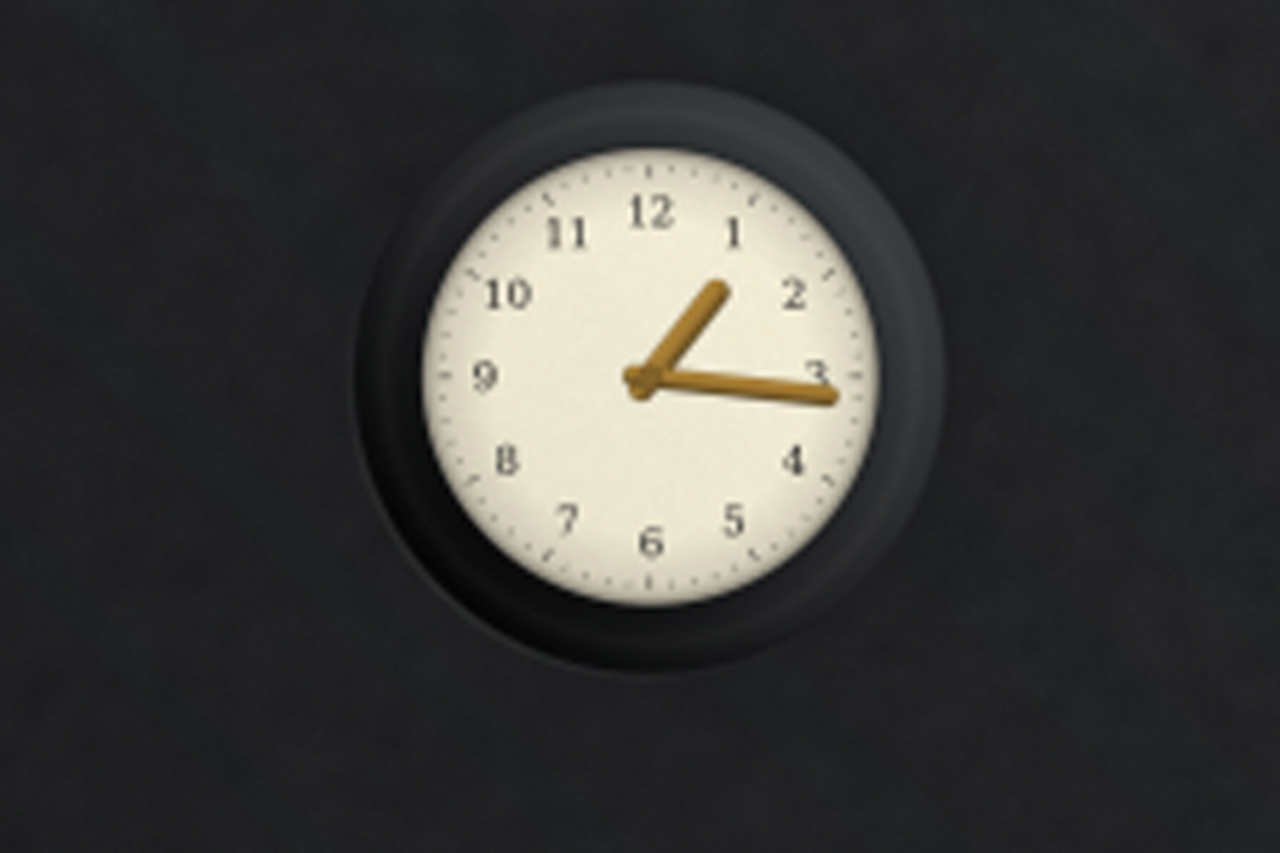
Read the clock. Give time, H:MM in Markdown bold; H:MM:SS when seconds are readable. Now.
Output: **1:16**
